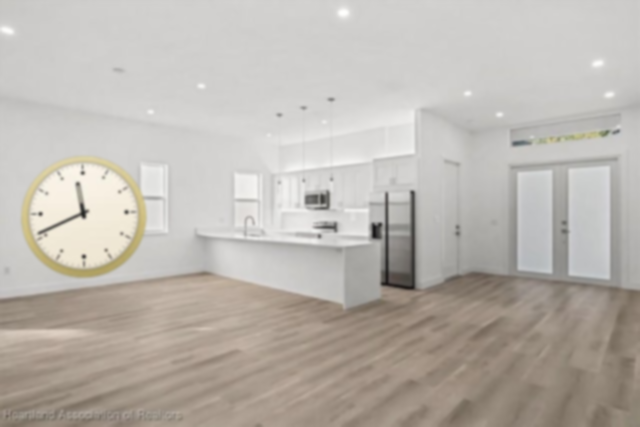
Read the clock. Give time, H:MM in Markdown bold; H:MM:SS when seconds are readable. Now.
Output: **11:41**
